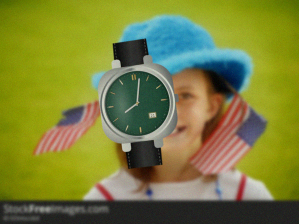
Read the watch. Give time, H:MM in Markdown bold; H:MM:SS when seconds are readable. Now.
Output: **8:02**
